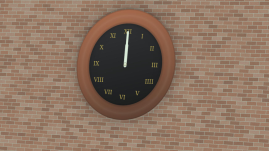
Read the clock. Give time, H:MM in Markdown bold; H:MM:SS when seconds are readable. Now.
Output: **12:00**
